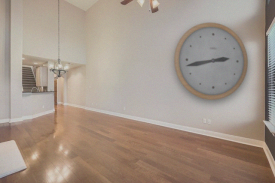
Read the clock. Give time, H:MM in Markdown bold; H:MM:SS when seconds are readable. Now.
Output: **2:43**
